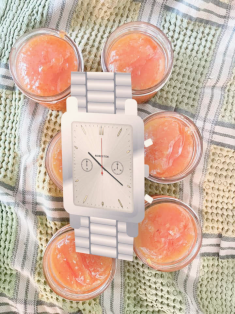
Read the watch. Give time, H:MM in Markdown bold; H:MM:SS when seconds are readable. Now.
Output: **10:21**
